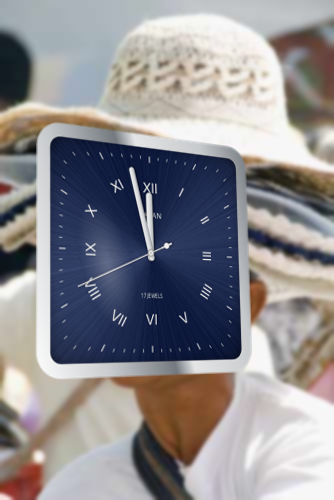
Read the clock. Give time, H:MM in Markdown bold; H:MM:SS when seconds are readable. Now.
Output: **11:57:41**
